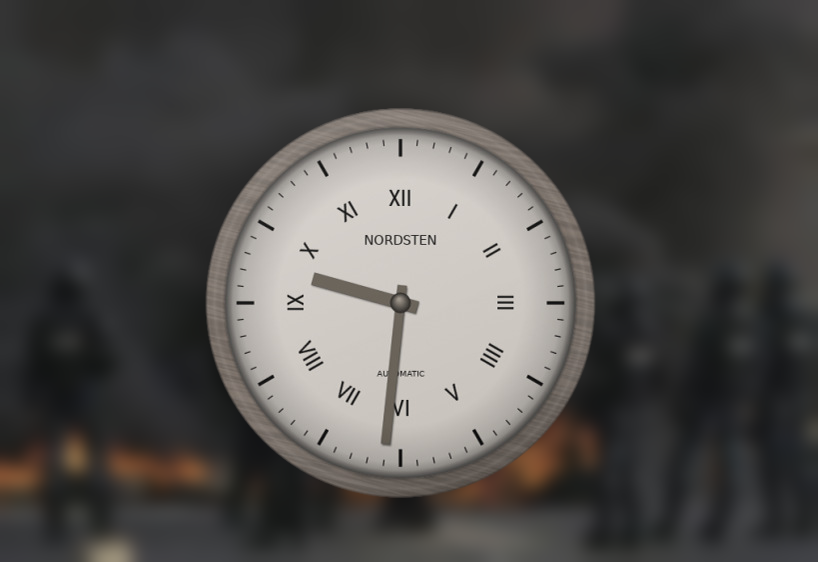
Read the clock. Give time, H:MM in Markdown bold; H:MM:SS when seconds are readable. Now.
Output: **9:31**
